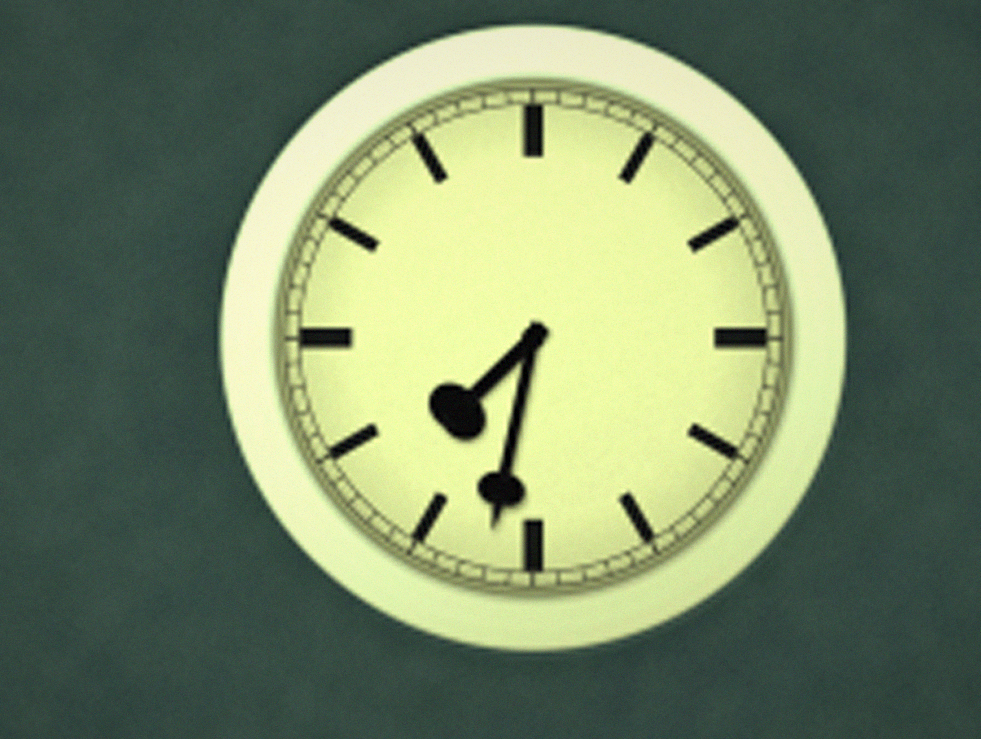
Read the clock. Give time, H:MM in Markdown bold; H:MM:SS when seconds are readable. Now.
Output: **7:32**
